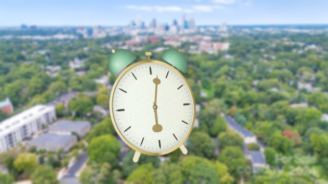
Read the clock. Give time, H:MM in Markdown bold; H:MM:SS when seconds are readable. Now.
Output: **6:02**
